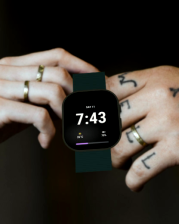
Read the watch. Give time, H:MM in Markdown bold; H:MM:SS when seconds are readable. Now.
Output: **7:43**
